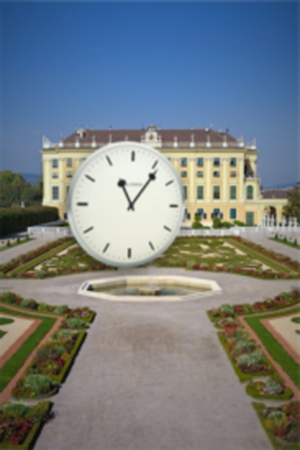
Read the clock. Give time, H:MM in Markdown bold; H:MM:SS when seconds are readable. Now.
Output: **11:06**
